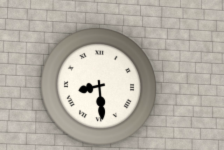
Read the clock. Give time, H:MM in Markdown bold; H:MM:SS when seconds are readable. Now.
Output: **8:29**
